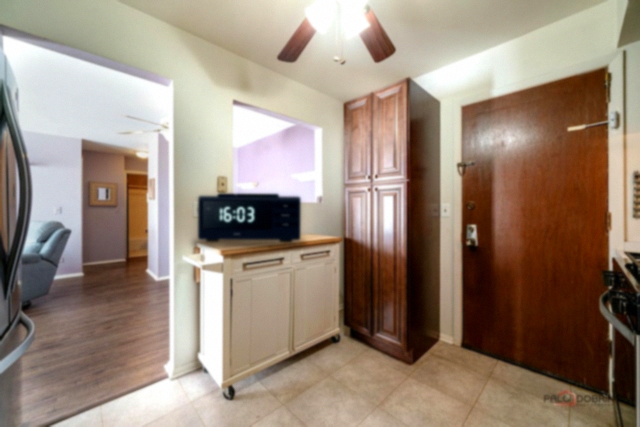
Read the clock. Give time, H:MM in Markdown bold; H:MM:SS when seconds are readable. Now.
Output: **16:03**
